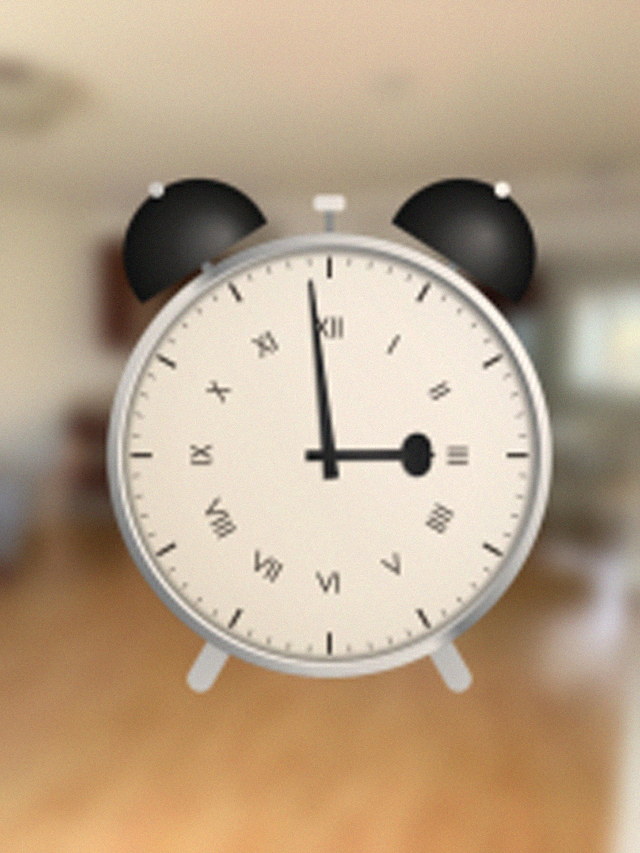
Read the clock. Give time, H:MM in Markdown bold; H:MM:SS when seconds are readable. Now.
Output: **2:59**
